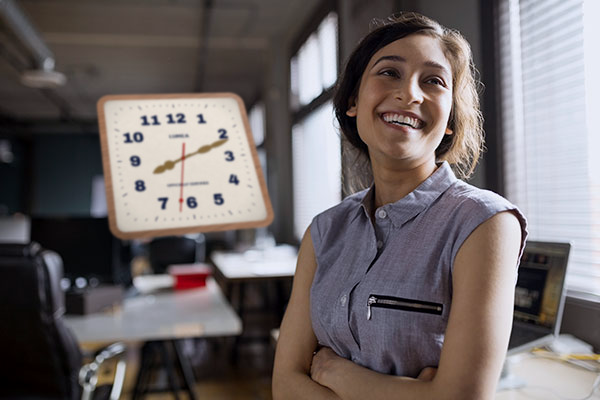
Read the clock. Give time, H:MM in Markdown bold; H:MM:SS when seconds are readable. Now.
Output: **8:11:32**
